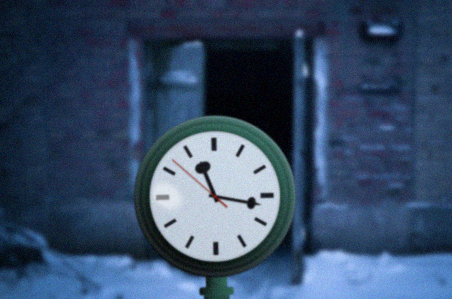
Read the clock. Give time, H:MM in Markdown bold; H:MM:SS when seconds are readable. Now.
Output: **11:16:52**
